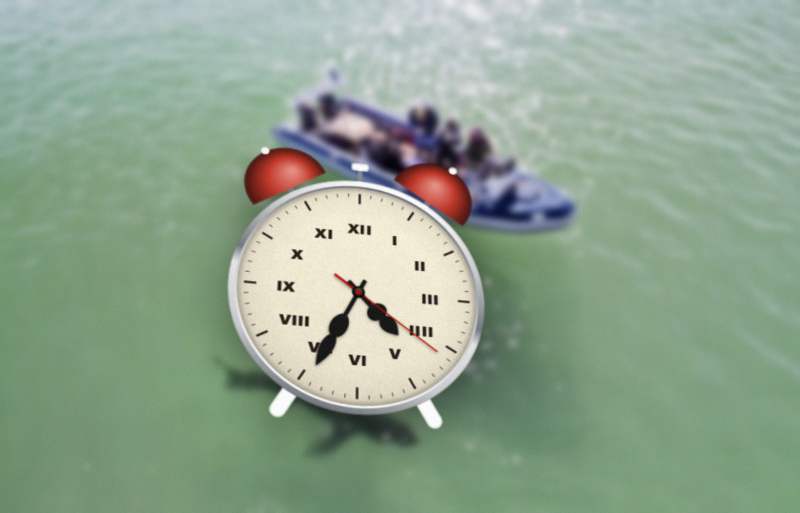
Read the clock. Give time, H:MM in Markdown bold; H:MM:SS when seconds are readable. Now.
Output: **4:34:21**
